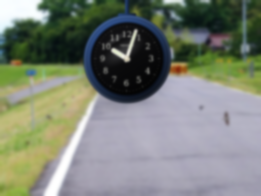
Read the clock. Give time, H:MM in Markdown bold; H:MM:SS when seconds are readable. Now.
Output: **10:03**
